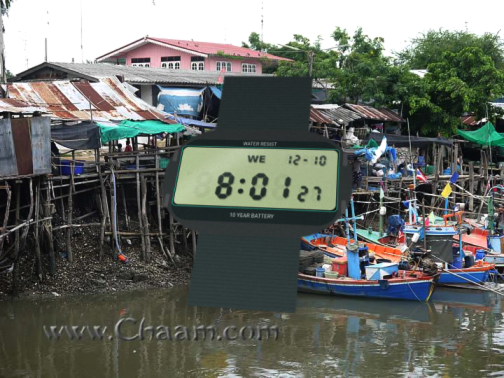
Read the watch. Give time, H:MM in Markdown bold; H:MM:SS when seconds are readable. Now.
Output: **8:01:27**
